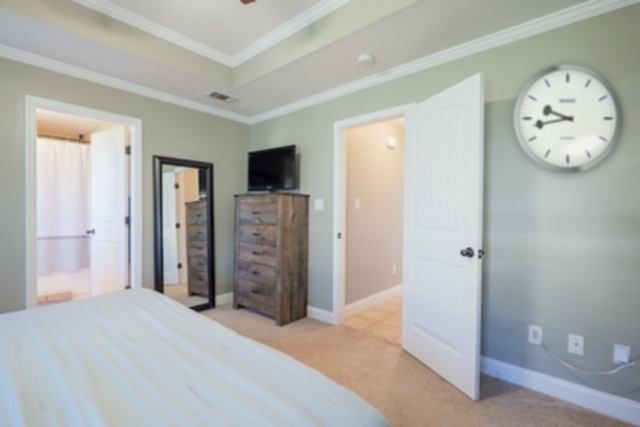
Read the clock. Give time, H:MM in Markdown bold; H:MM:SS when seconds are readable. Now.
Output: **9:43**
